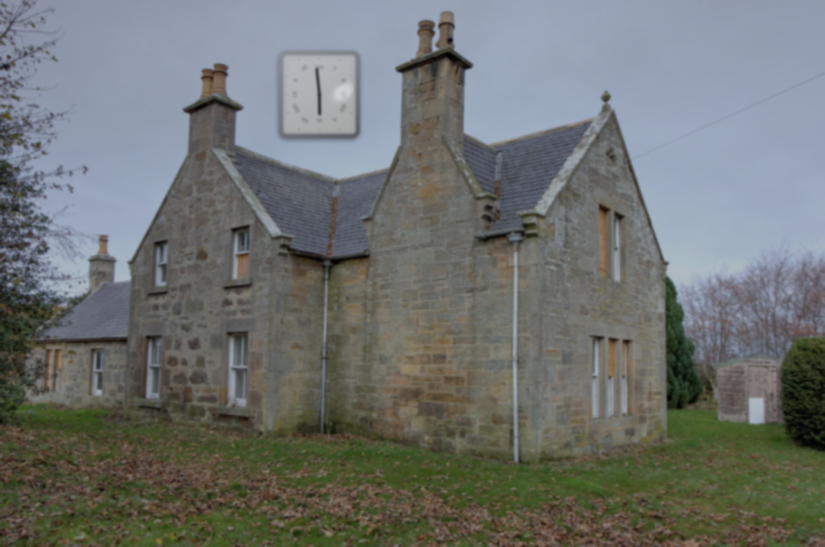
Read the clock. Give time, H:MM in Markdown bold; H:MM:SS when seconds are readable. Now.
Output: **5:59**
